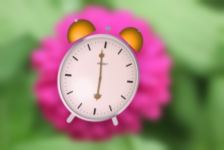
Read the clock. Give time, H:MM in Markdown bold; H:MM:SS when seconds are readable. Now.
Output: **5:59**
